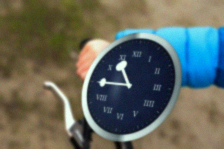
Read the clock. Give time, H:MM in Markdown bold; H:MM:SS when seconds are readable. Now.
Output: **10:45**
